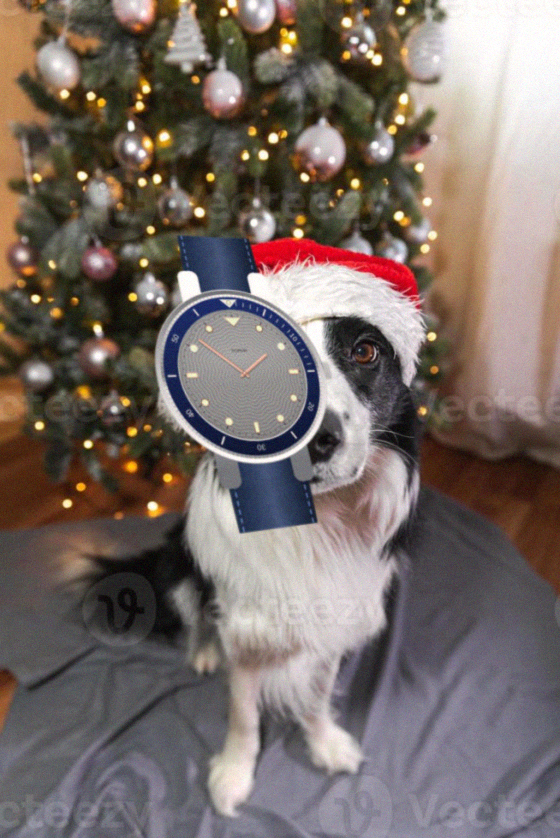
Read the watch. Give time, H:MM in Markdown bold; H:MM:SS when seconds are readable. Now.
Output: **1:52**
